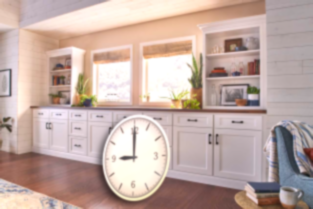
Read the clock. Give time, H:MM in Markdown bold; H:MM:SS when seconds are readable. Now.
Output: **9:00**
